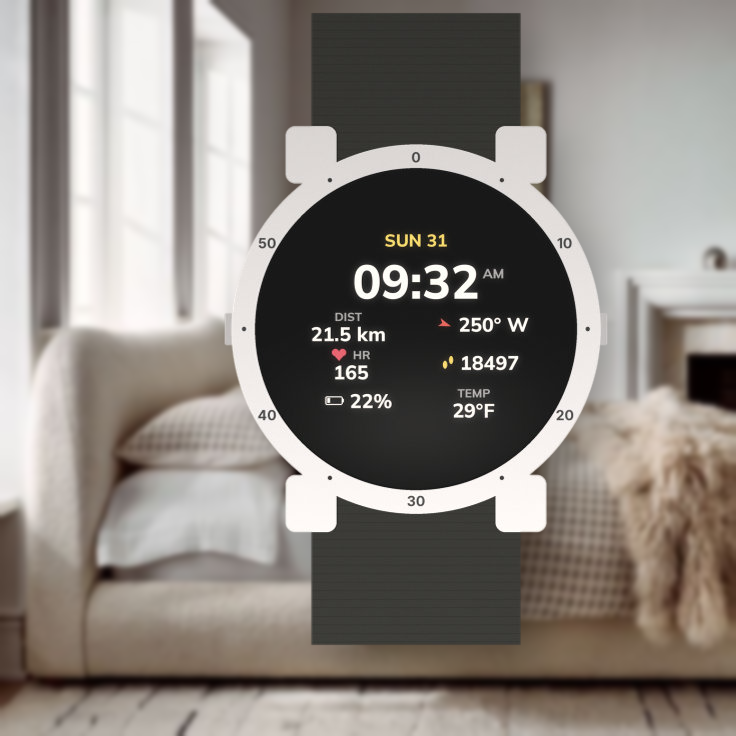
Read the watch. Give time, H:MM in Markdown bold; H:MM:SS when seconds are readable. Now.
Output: **9:32**
